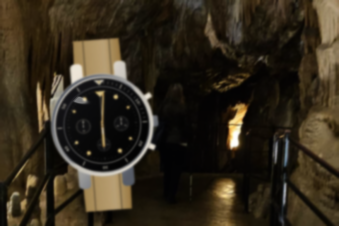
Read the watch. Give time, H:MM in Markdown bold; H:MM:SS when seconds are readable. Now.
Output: **6:01**
